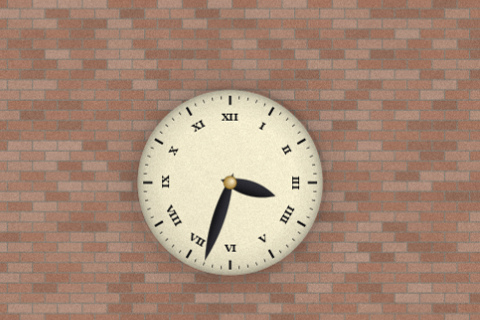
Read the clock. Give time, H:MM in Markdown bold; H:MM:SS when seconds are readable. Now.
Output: **3:33**
